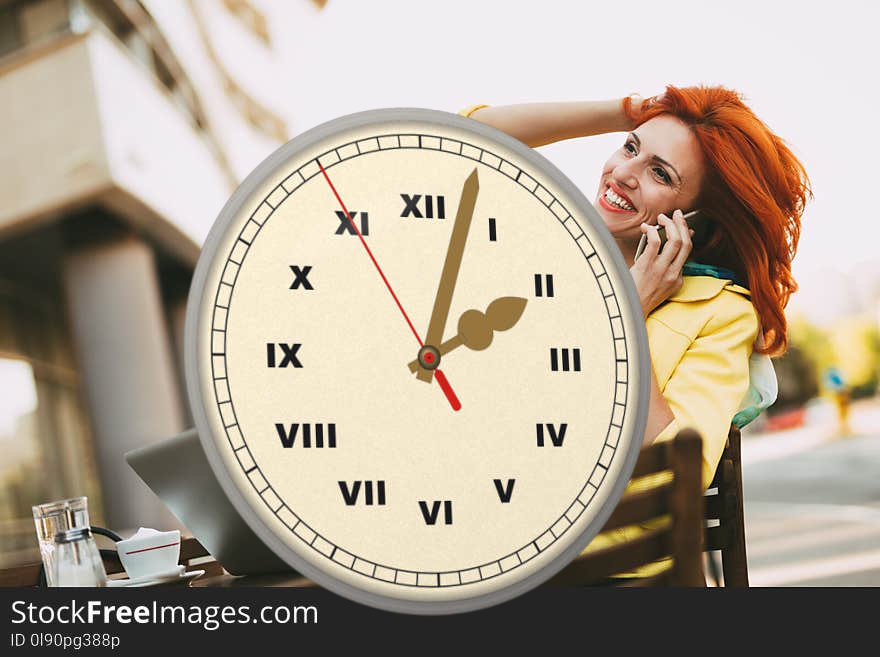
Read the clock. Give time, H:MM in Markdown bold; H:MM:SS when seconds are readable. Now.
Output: **2:02:55**
